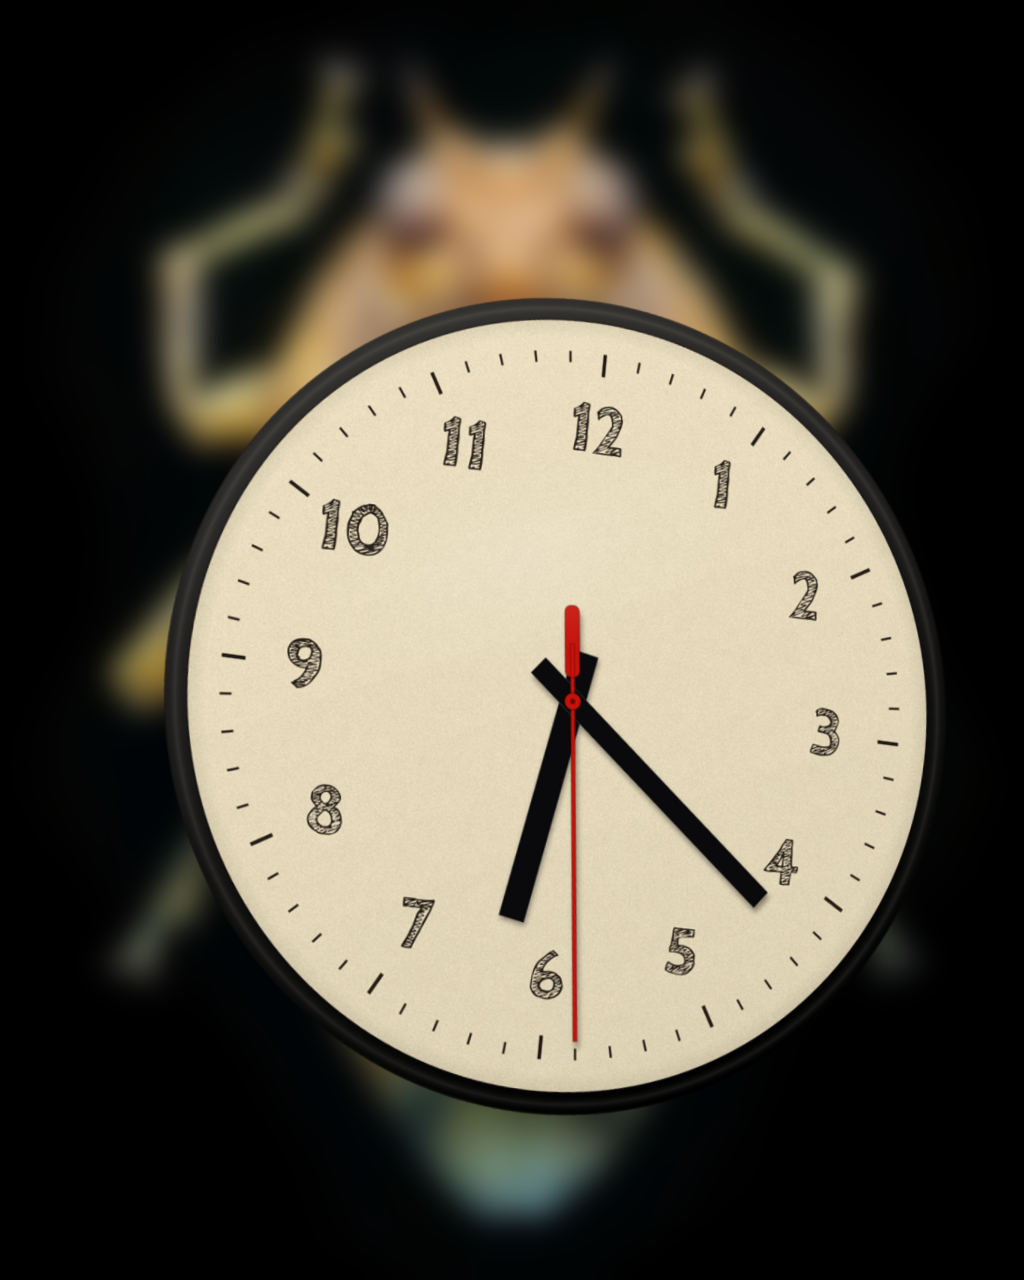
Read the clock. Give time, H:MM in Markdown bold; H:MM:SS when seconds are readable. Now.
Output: **6:21:29**
